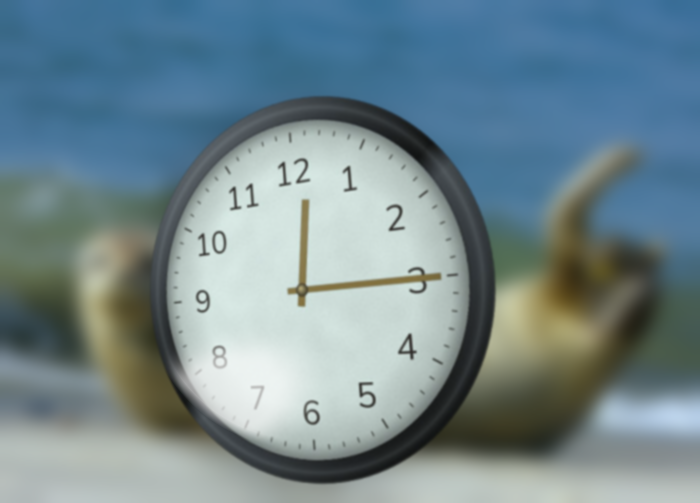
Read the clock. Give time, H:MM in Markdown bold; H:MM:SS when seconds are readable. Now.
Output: **12:15**
